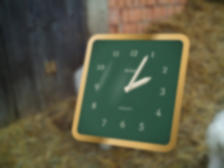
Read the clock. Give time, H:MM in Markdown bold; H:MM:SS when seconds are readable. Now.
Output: **2:04**
